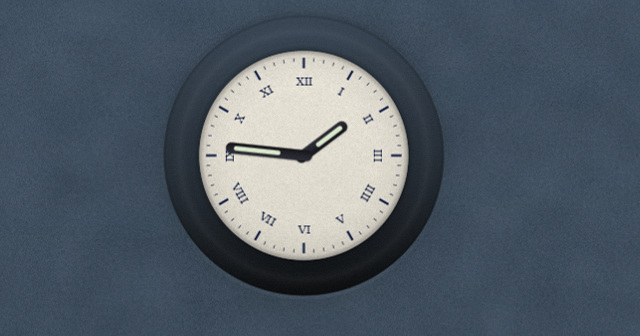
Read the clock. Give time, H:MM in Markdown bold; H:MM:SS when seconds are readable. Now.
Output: **1:46**
